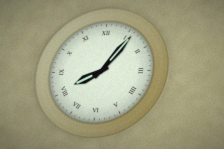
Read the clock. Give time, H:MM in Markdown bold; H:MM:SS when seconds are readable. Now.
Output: **8:06**
